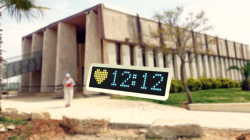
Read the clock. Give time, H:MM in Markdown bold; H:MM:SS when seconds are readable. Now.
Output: **12:12**
